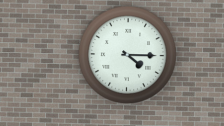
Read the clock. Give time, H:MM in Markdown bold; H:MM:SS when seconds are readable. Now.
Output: **4:15**
